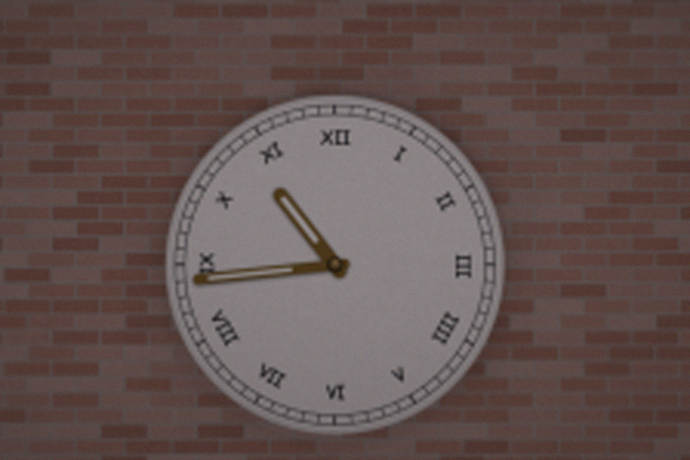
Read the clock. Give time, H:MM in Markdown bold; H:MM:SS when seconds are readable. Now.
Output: **10:44**
